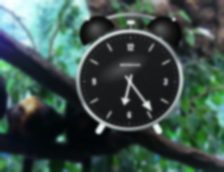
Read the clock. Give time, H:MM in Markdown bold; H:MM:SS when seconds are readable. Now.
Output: **6:24**
